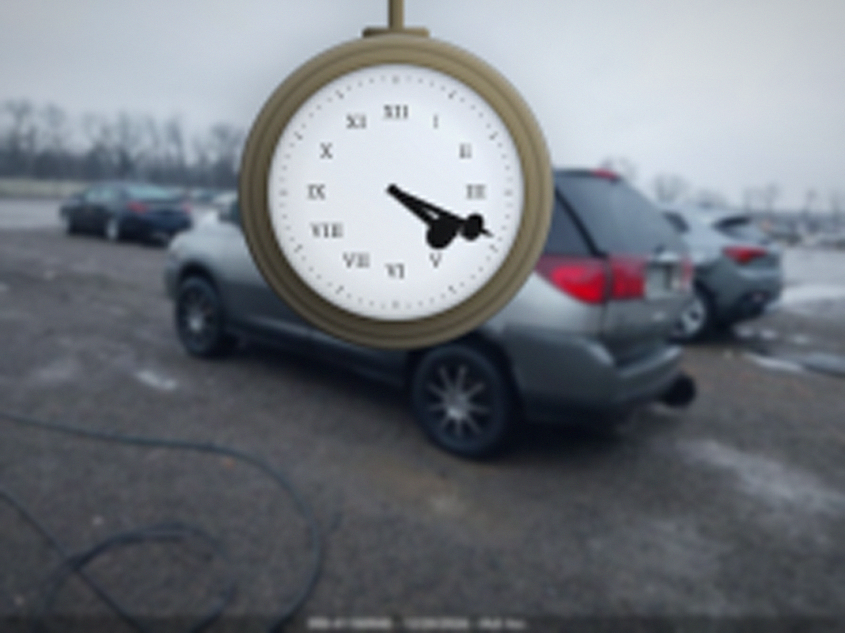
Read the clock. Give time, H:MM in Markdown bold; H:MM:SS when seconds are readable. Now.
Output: **4:19**
